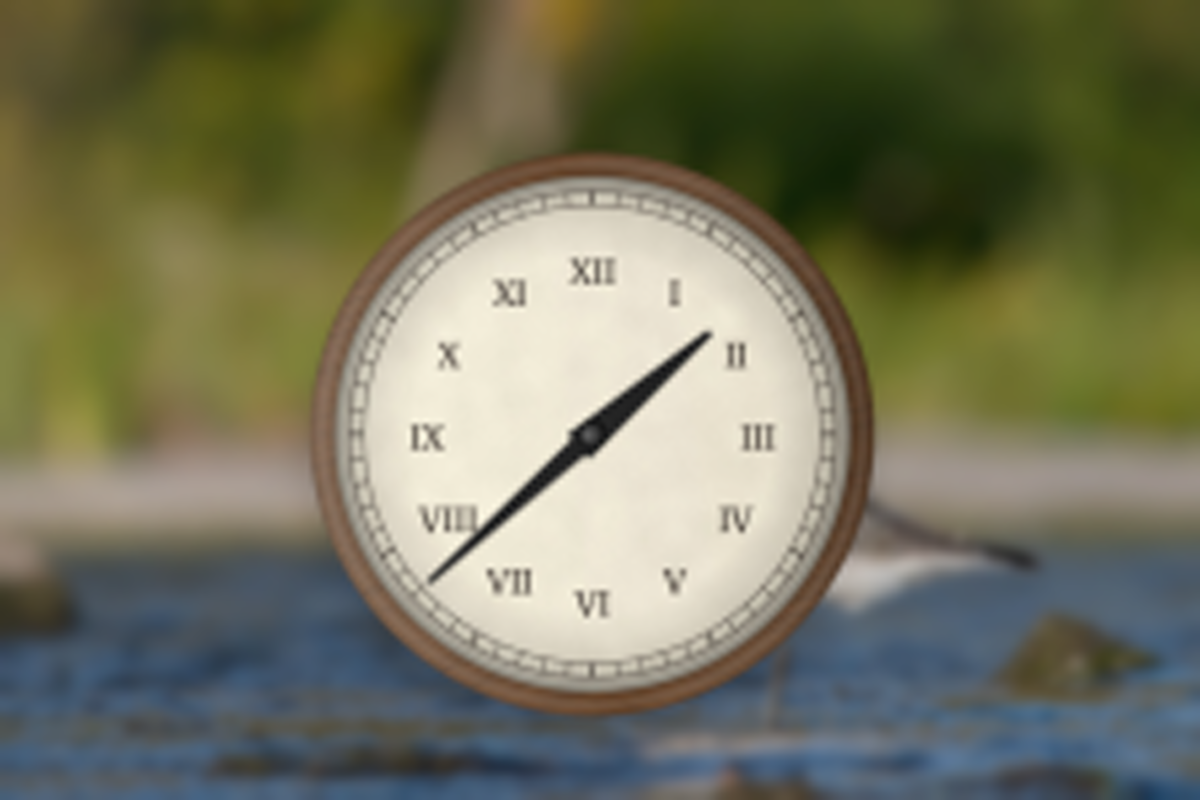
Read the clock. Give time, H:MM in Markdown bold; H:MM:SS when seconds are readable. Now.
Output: **1:38**
